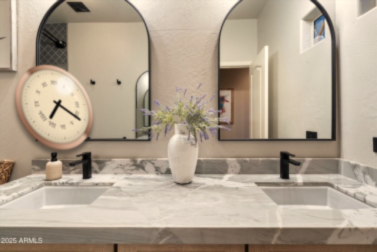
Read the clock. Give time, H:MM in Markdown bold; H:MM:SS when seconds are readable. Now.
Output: **7:21**
